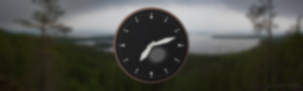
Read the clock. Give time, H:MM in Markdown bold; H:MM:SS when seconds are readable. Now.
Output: **7:12**
